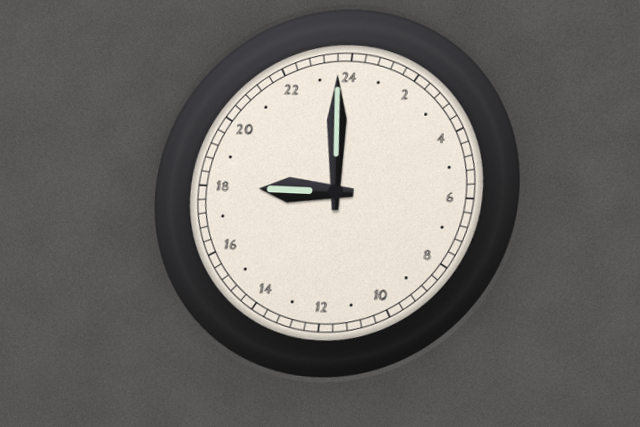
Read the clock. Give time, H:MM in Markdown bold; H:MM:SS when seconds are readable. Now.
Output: **17:59**
